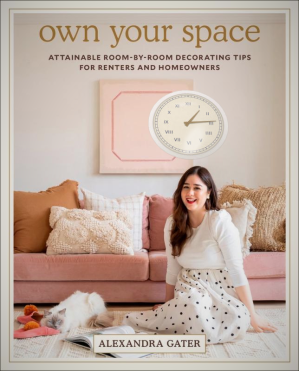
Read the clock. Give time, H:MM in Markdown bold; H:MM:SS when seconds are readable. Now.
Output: **1:14**
